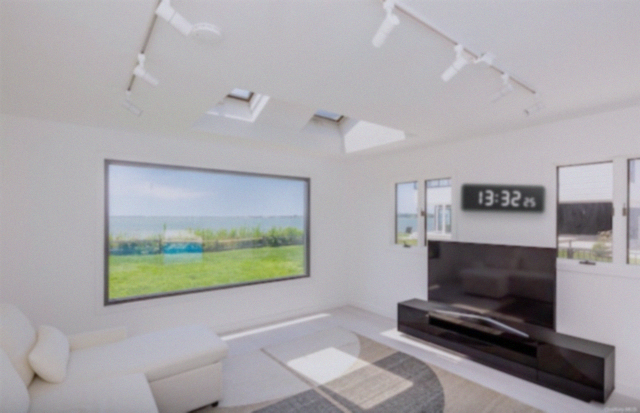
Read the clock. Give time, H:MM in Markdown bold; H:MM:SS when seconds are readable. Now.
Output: **13:32**
